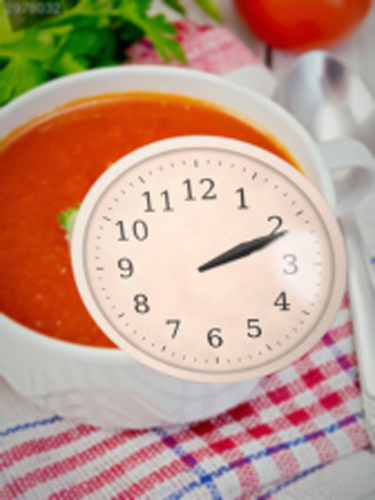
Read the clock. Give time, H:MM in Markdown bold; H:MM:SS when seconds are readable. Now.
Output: **2:11**
